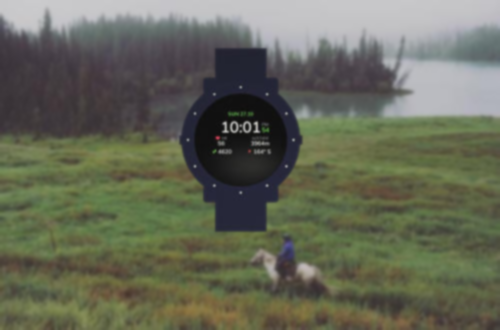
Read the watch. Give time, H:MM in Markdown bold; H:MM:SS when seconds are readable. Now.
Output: **10:01**
